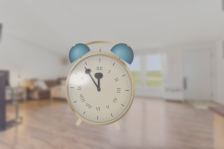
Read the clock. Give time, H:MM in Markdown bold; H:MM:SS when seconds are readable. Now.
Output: **11:54**
